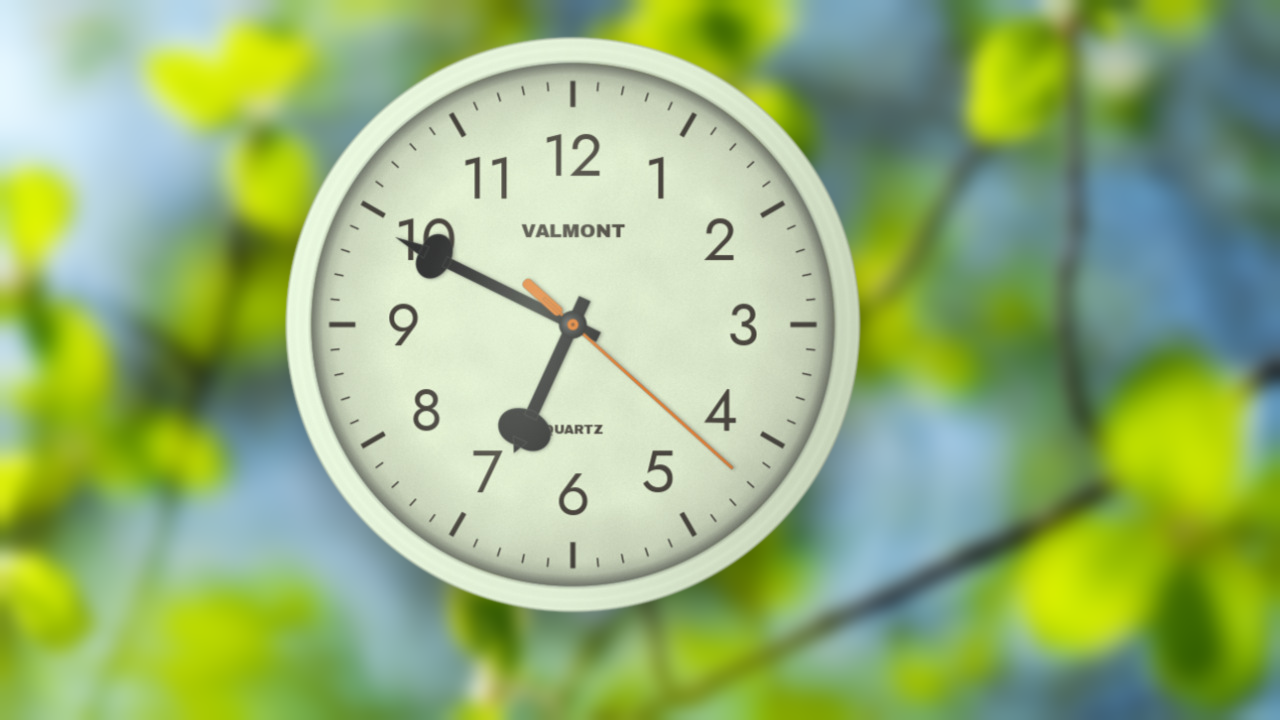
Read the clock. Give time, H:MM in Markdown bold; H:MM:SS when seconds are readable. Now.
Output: **6:49:22**
